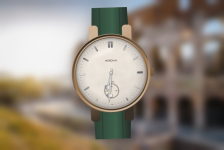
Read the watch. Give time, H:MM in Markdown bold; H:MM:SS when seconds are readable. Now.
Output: **6:31**
